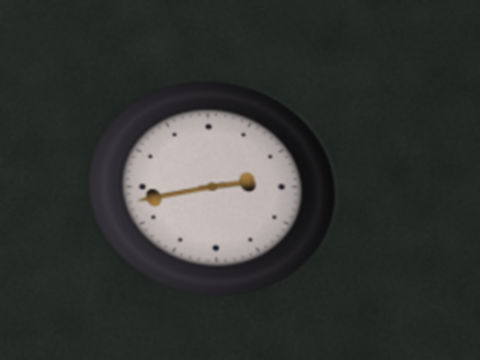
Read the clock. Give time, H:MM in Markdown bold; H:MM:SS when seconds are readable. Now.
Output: **2:43**
